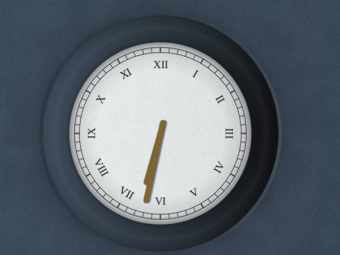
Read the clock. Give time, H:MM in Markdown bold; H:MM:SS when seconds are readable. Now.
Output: **6:32**
